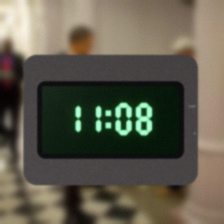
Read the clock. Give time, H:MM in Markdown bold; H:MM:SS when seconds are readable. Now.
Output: **11:08**
